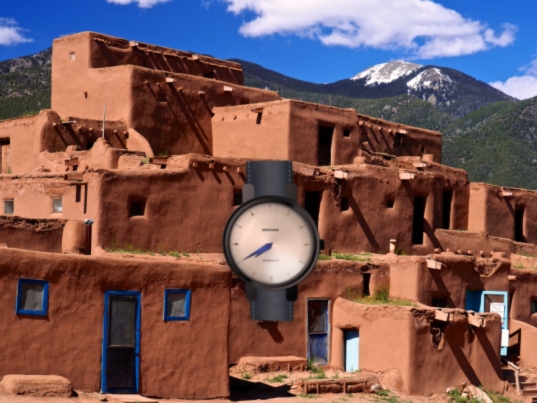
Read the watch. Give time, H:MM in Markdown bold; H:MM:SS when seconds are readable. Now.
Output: **7:40**
